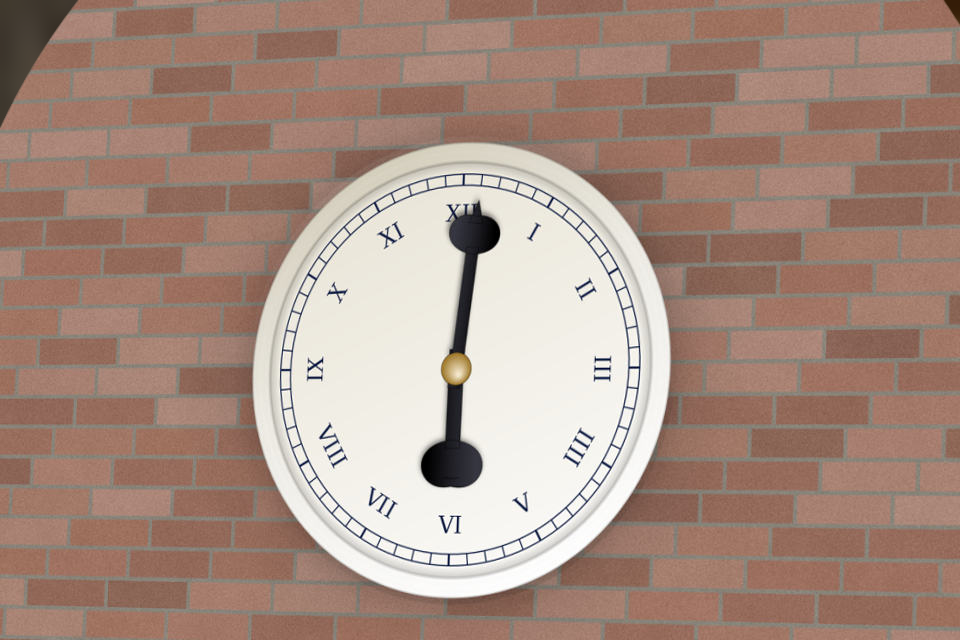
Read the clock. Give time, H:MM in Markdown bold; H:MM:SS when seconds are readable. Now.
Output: **6:01**
